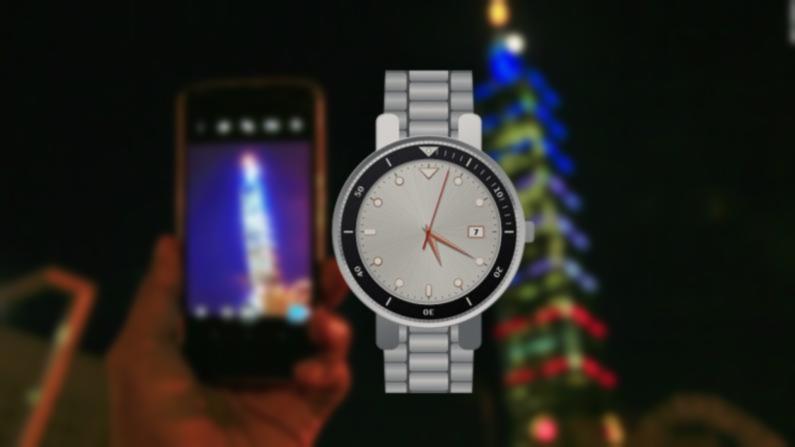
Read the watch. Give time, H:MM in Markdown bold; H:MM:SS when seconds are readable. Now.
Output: **5:20:03**
